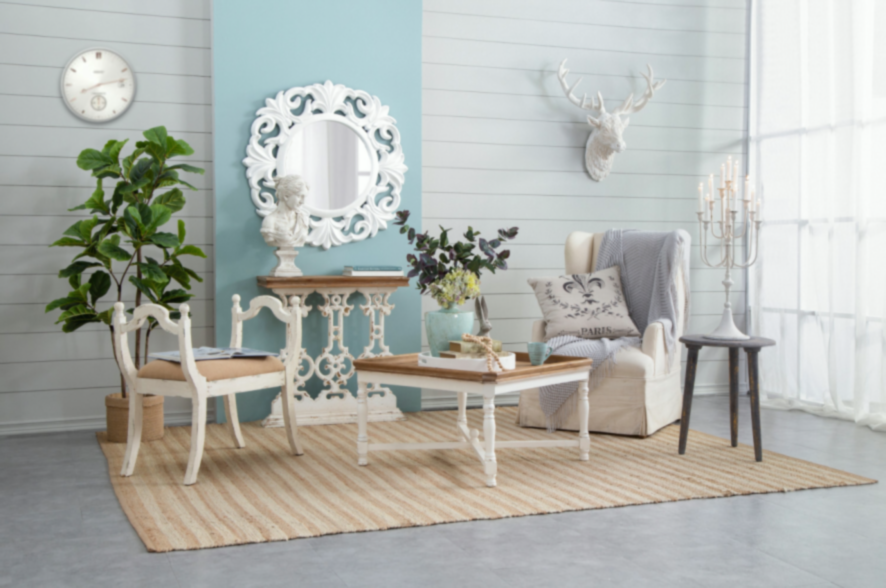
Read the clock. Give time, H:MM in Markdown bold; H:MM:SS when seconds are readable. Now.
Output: **8:13**
